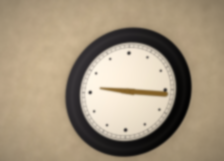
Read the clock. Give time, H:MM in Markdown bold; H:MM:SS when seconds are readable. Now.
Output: **9:16**
